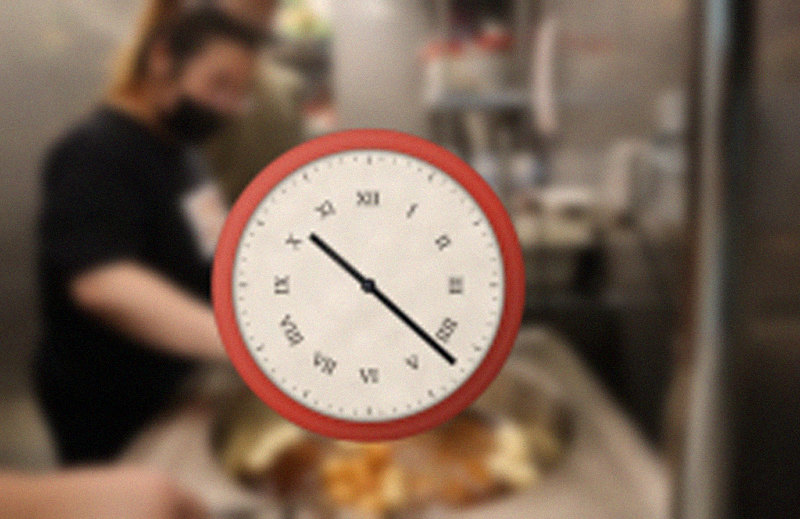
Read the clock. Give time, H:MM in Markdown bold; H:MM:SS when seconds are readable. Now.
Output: **10:22**
